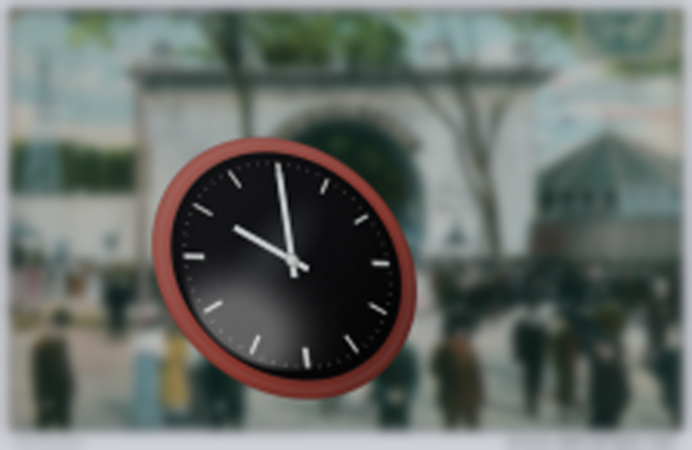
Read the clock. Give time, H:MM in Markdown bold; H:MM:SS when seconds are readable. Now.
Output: **10:00**
